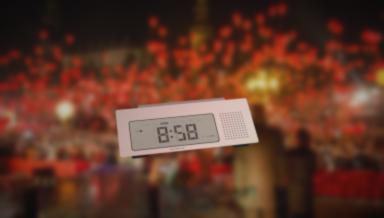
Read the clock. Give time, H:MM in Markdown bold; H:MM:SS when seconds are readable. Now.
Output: **8:58**
